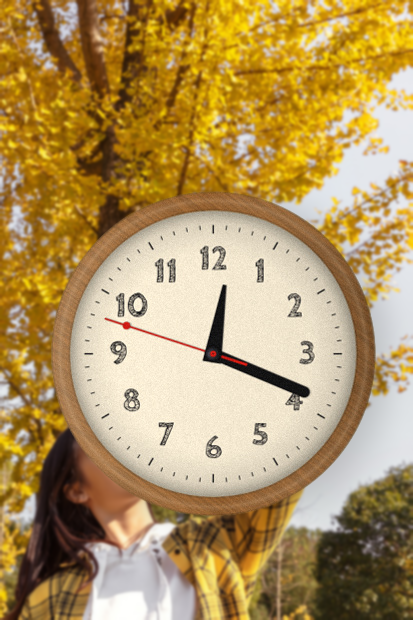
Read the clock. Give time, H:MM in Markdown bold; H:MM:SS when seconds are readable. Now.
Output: **12:18:48**
